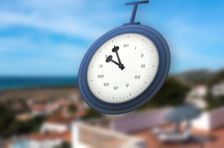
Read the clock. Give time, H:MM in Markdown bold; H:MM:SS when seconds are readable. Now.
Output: **9:55**
